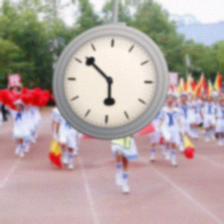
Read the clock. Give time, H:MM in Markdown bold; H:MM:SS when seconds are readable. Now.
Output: **5:52**
